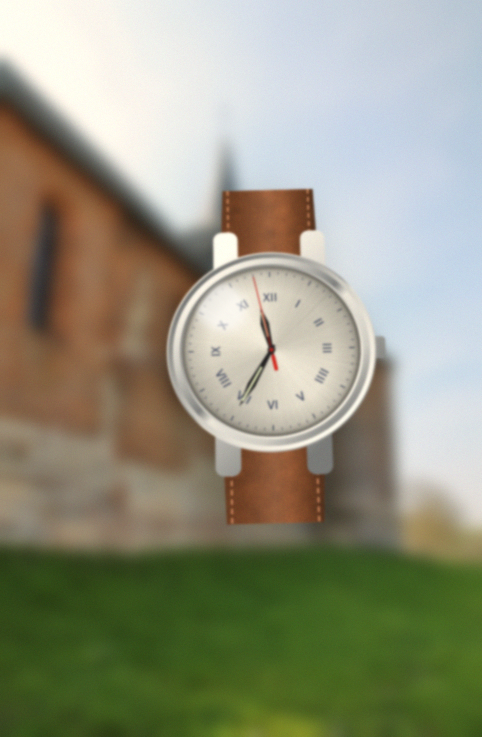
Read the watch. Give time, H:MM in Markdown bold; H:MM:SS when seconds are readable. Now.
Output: **11:34:58**
